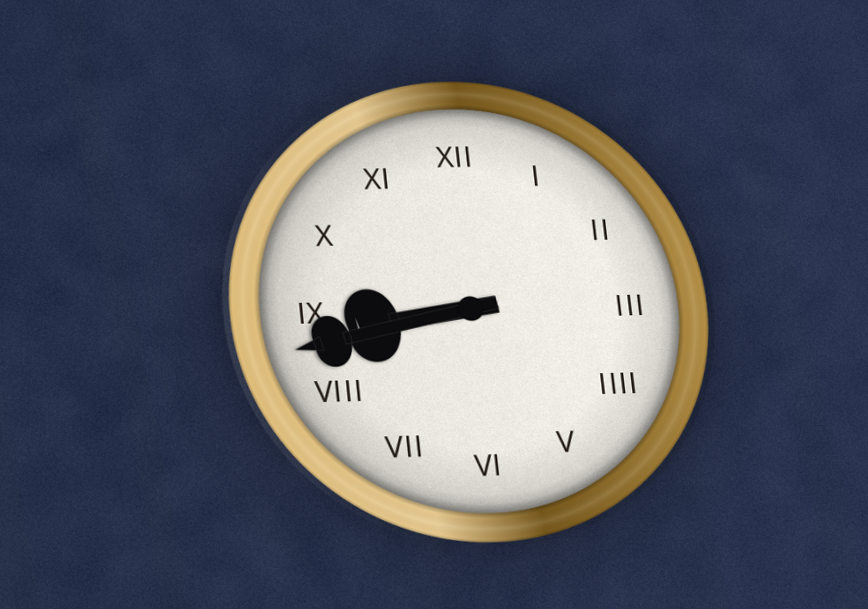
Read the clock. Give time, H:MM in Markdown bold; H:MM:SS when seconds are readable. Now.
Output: **8:43**
